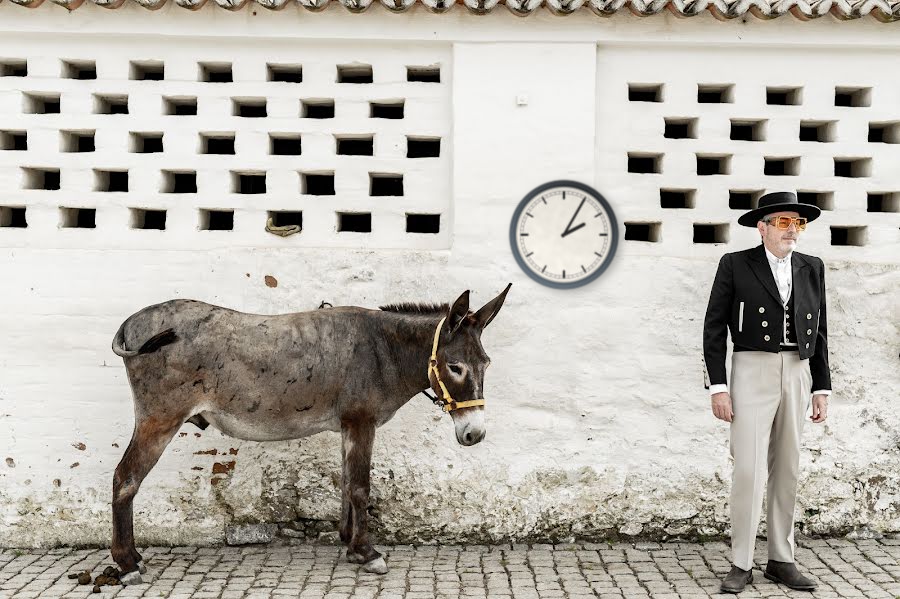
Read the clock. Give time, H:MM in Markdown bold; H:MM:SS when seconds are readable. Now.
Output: **2:05**
